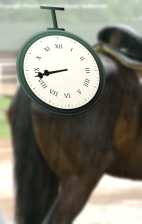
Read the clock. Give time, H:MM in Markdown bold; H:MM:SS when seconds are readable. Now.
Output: **8:43**
